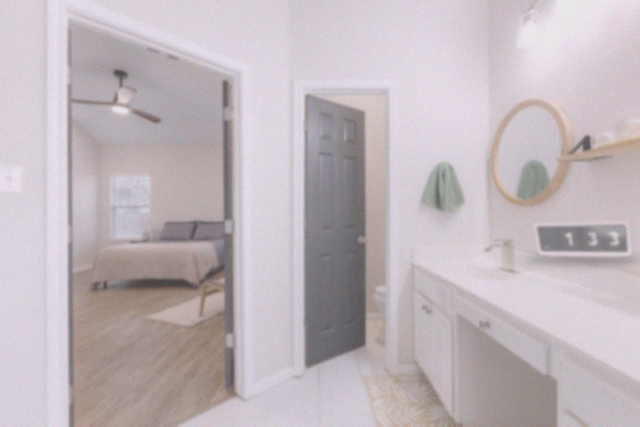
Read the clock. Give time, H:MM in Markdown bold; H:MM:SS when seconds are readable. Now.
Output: **1:33**
